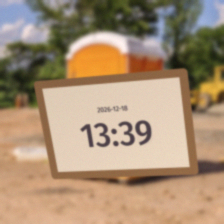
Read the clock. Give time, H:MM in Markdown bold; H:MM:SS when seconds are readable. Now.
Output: **13:39**
